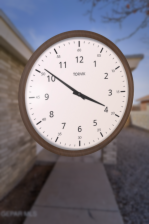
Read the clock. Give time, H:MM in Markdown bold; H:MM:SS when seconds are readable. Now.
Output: **3:51**
